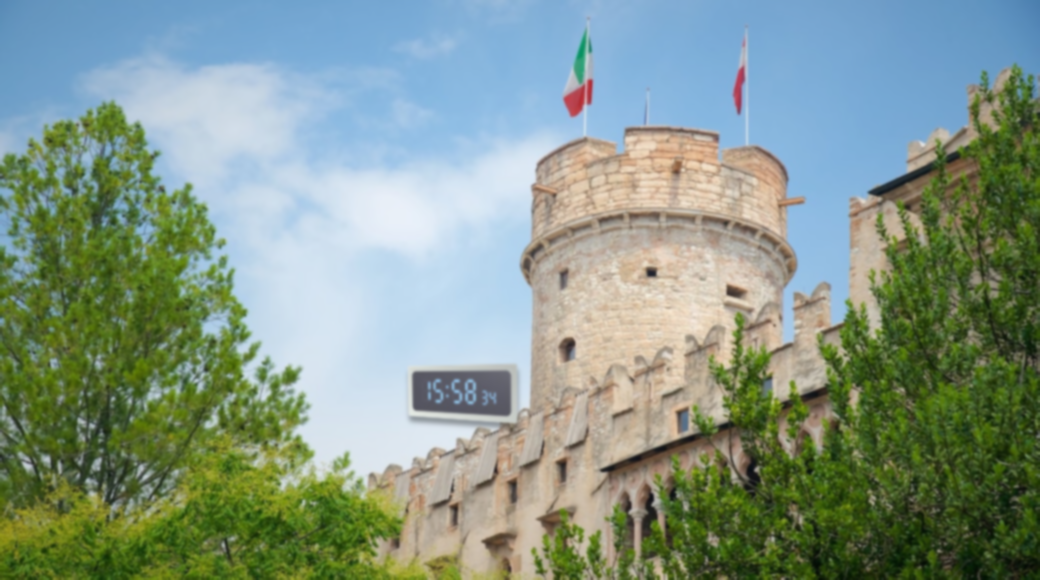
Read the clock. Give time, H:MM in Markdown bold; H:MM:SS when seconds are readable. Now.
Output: **15:58:34**
